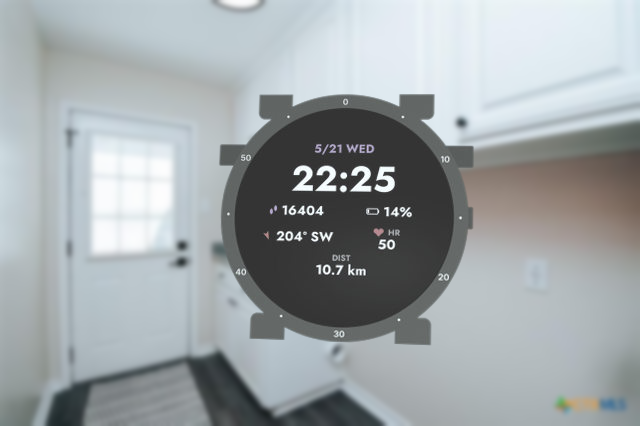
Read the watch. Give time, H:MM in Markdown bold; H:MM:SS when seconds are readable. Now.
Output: **22:25**
